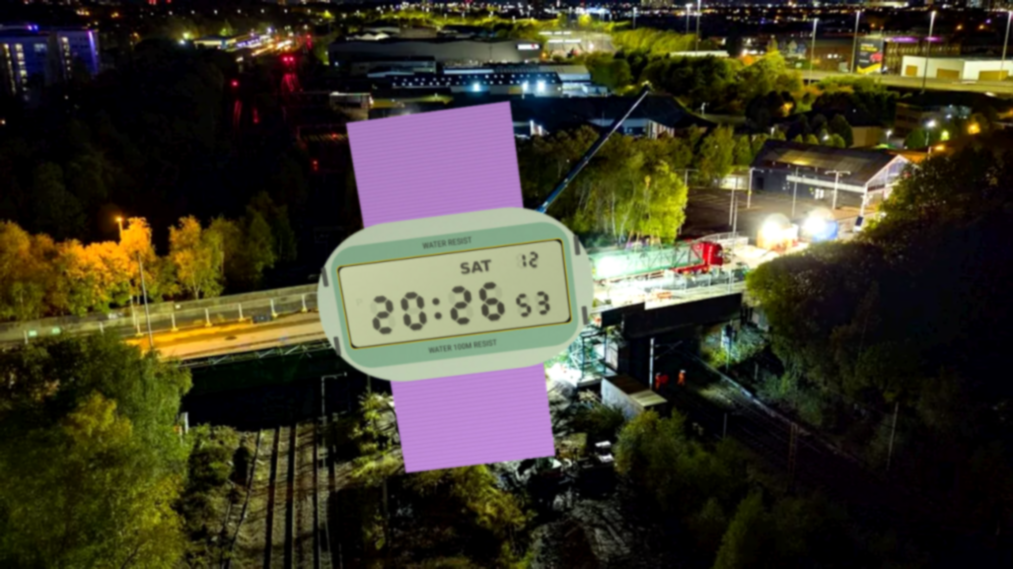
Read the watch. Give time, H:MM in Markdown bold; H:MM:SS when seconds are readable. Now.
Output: **20:26:53**
